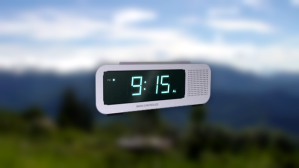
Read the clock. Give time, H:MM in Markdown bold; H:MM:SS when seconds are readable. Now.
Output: **9:15**
